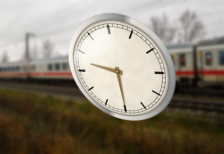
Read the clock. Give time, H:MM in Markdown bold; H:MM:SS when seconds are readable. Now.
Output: **9:30**
